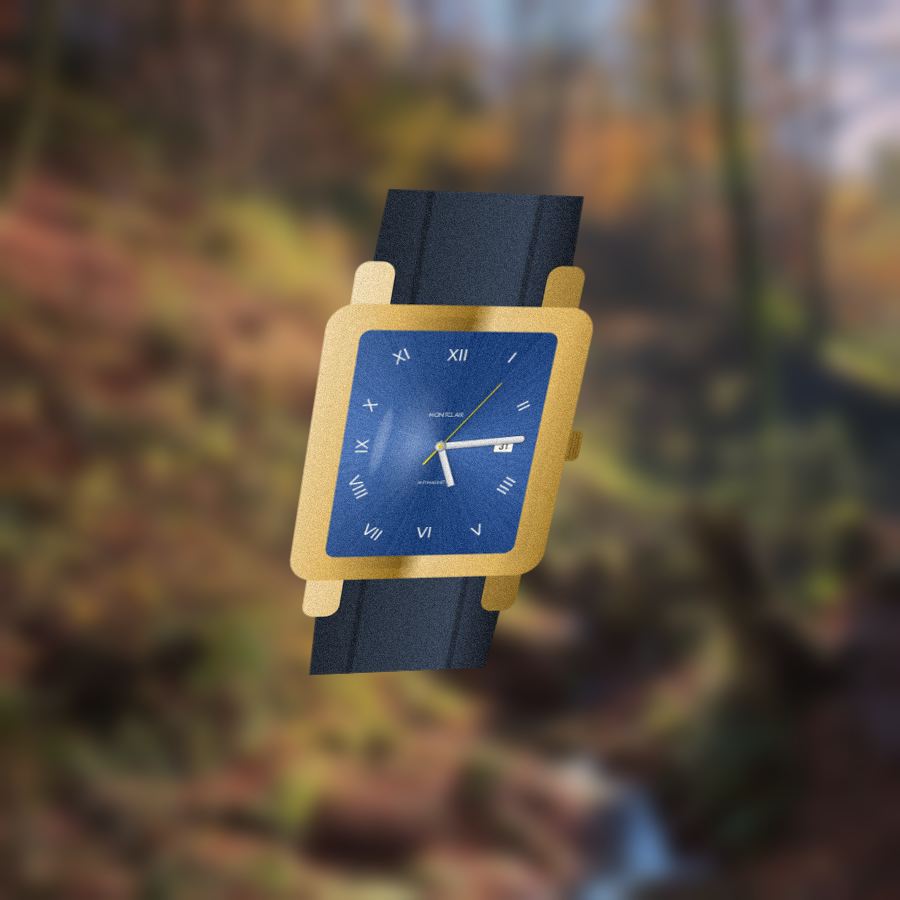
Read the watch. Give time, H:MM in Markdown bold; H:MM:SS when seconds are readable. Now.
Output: **5:14:06**
